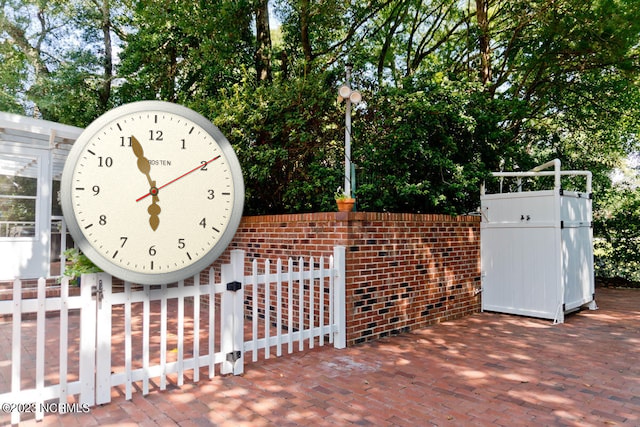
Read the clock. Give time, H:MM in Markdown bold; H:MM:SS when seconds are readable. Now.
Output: **5:56:10**
